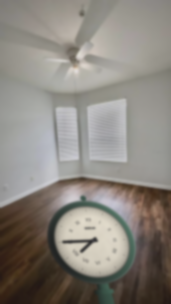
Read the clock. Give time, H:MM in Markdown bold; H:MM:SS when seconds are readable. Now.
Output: **7:45**
